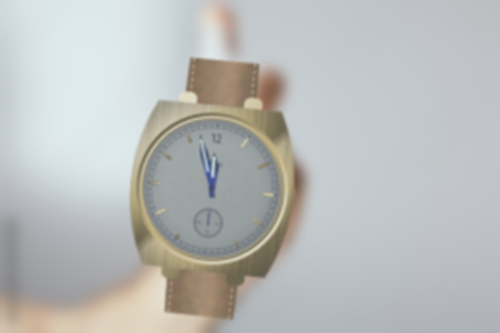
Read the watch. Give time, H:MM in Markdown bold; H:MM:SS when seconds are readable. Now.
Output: **11:57**
